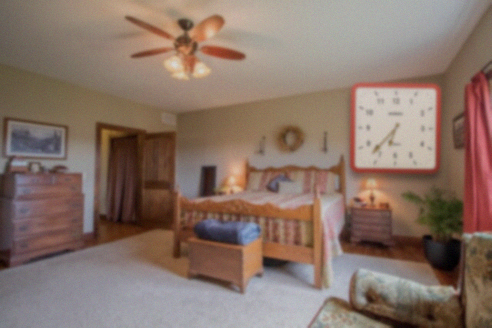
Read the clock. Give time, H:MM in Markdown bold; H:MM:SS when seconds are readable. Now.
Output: **6:37**
